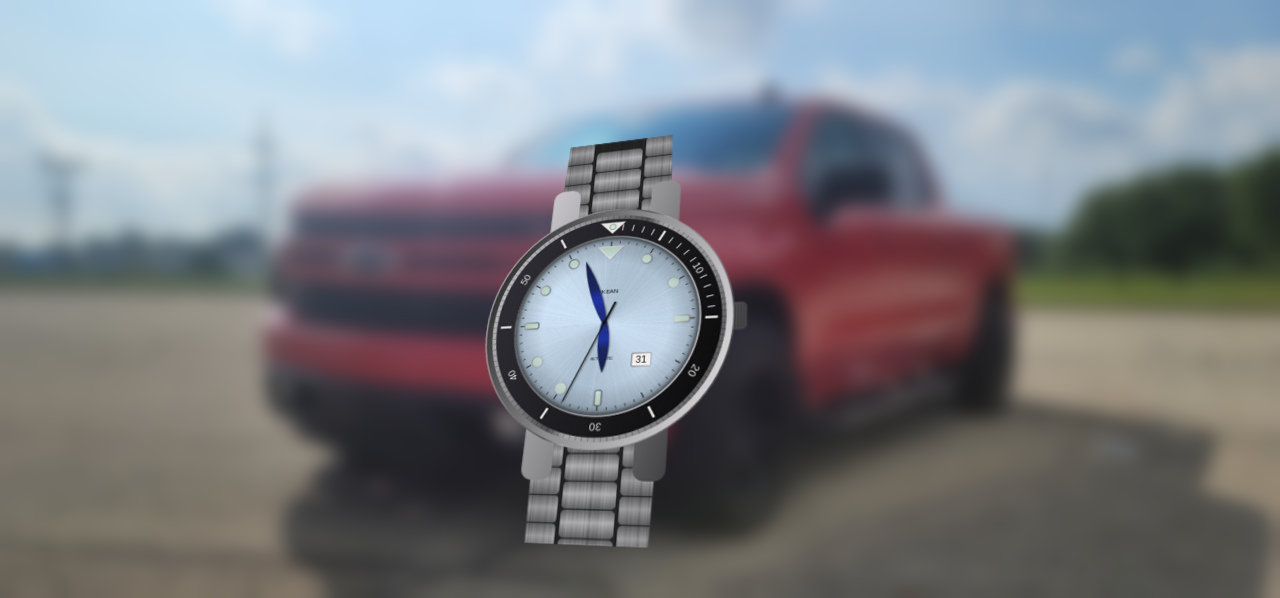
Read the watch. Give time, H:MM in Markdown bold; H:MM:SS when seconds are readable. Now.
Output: **5:56:34**
